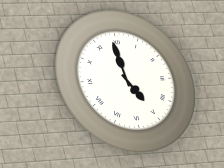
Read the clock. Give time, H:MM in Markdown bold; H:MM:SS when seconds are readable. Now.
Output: **4:59**
